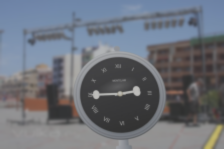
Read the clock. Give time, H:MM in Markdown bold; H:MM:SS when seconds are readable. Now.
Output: **2:45**
